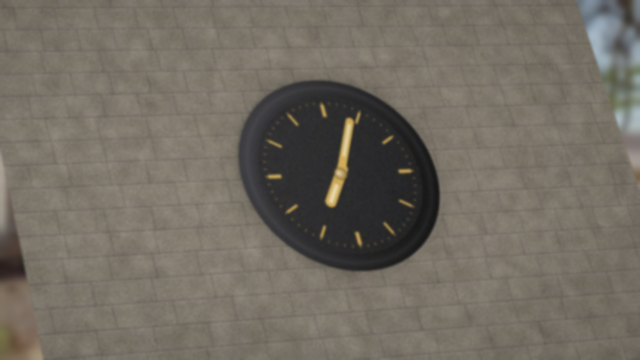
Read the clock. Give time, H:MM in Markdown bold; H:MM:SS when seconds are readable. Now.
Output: **7:04**
